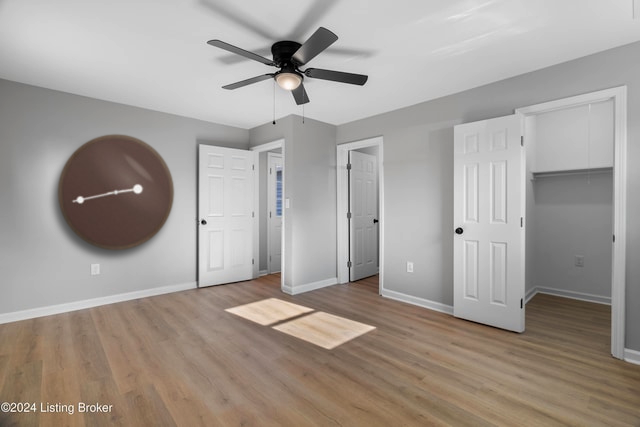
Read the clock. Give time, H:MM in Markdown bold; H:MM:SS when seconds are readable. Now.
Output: **2:43**
